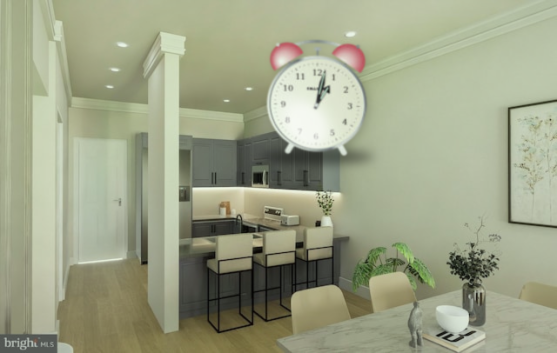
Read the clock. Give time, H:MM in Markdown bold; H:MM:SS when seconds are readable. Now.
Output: **1:02**
